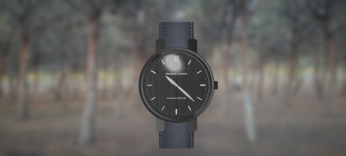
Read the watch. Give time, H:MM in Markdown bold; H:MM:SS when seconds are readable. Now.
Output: **10:22**
